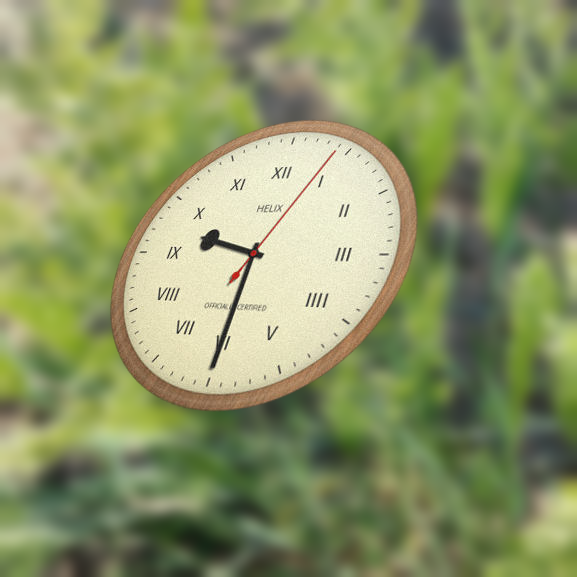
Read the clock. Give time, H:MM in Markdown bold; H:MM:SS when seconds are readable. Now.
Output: **9:30:04**
